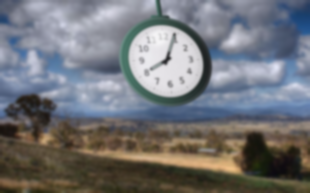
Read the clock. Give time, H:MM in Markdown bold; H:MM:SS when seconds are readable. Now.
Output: **8:04**
